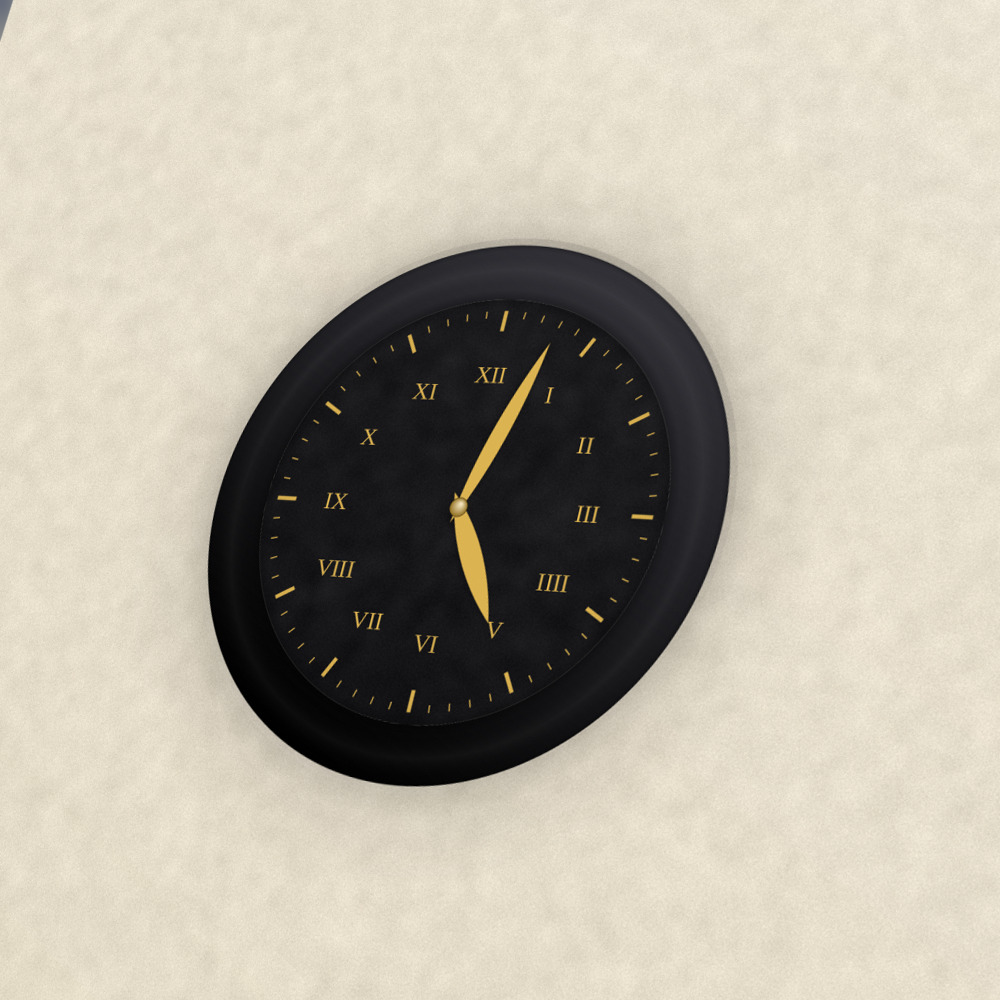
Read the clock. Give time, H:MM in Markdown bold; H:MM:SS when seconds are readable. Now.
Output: **5:03**
